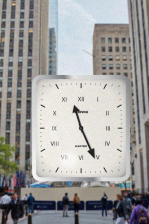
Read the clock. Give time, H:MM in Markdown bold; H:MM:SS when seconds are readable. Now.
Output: **11:26**
